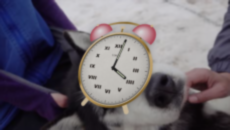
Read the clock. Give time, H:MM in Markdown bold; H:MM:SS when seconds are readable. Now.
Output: **4:02**
